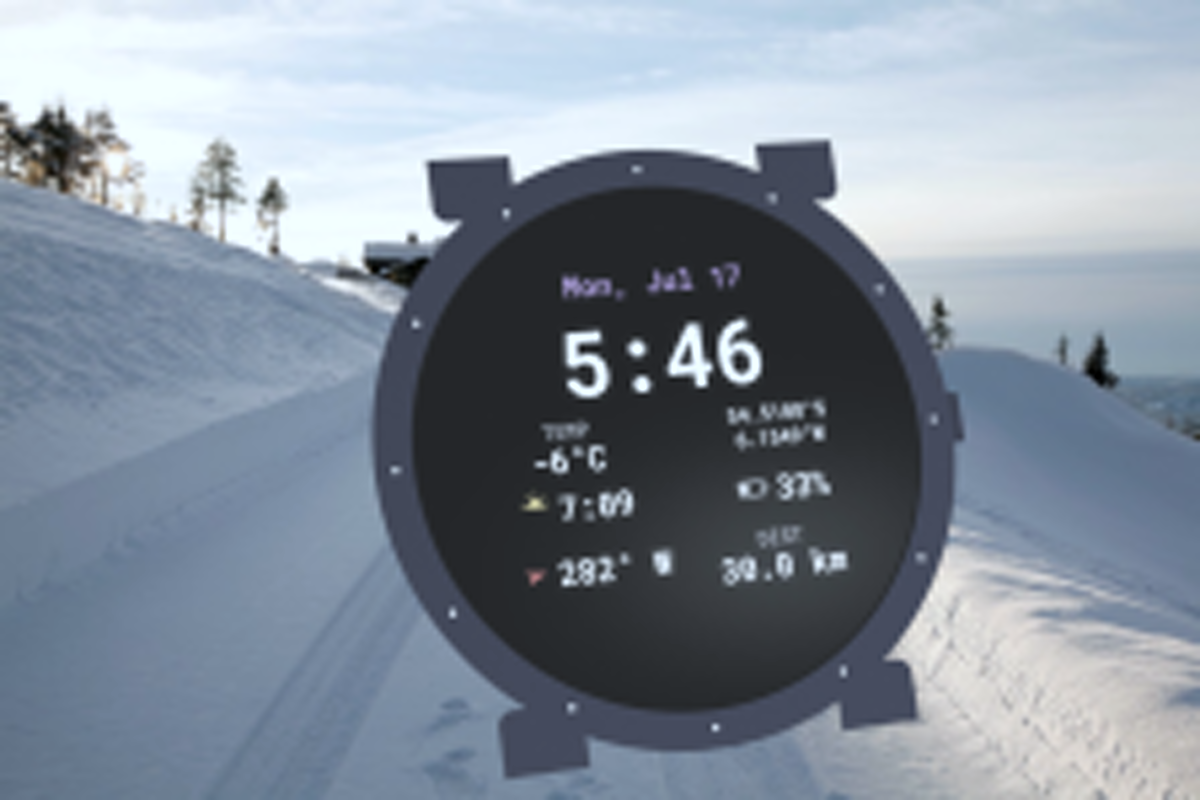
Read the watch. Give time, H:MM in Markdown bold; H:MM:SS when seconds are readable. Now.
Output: **5:46**
